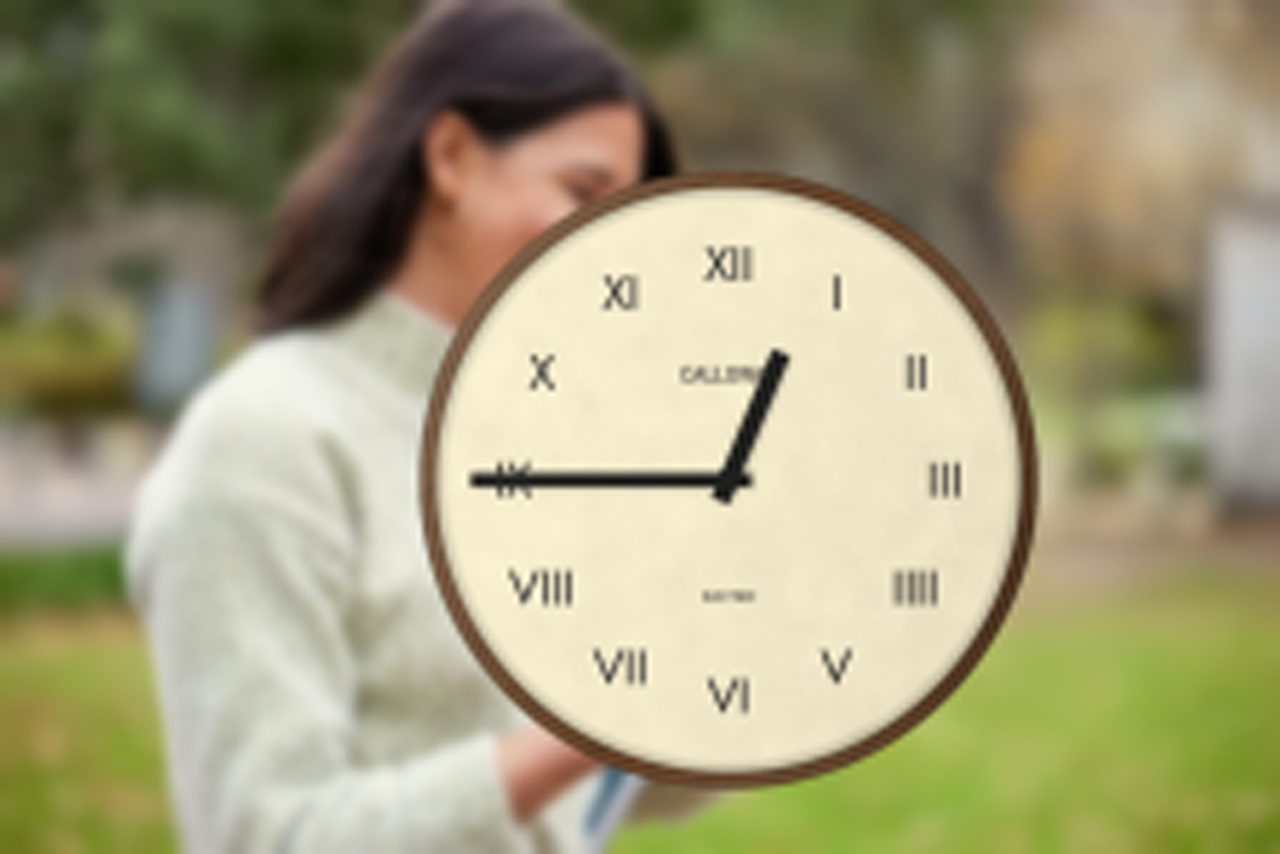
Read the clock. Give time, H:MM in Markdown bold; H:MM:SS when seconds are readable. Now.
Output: **12:45**
